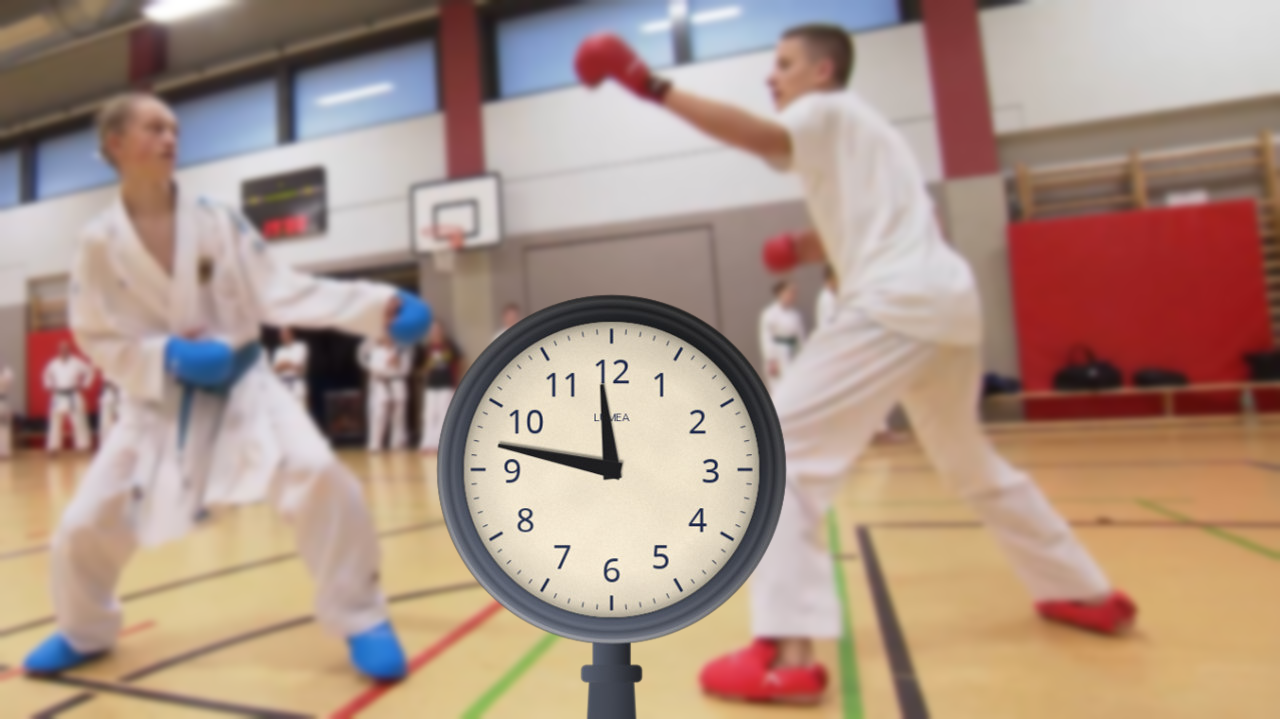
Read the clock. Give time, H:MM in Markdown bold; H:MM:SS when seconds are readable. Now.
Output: **11:47**
